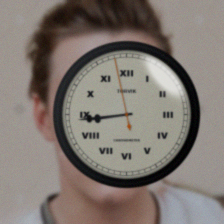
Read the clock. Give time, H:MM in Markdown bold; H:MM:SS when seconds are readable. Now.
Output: **8:43:58**
